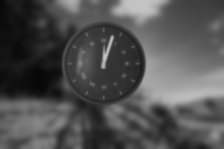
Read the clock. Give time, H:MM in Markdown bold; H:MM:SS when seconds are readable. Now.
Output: **12:03**
